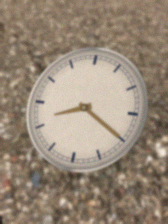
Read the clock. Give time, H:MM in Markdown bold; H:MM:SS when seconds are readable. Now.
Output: **8:20**
